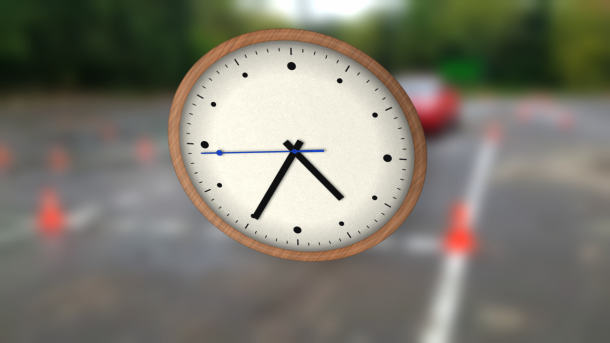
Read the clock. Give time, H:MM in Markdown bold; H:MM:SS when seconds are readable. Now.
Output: **4:34:44**
